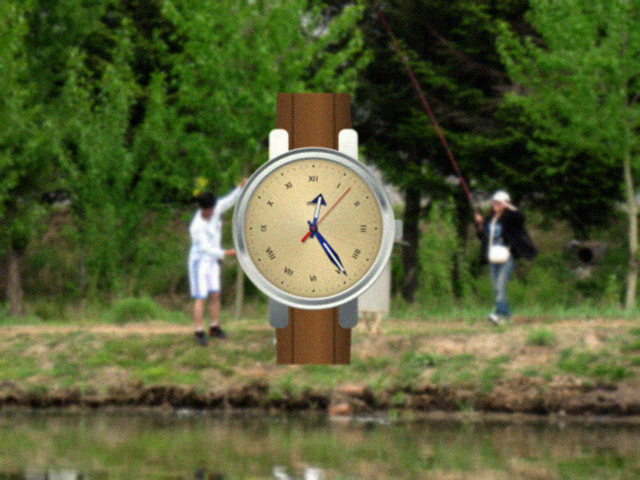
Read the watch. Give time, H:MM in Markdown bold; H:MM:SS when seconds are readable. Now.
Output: **12:24:07**
